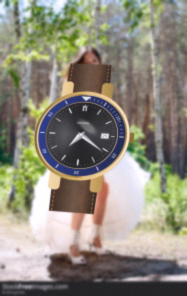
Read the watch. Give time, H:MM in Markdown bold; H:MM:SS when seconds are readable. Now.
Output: **7:21**
